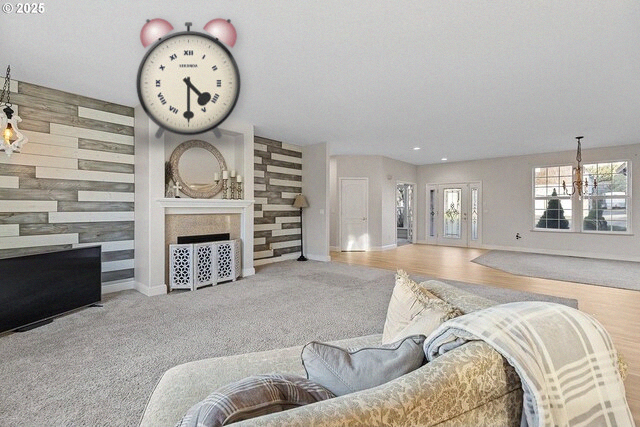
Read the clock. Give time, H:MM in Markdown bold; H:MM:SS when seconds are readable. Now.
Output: **4:30**
